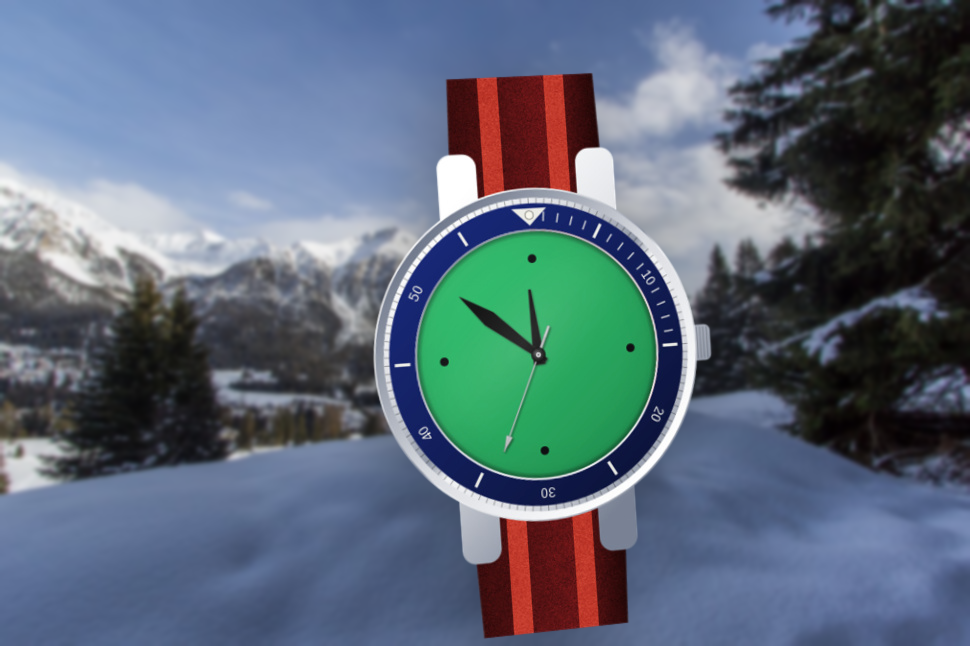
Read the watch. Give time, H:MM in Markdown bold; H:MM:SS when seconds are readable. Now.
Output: **11:51:34**
